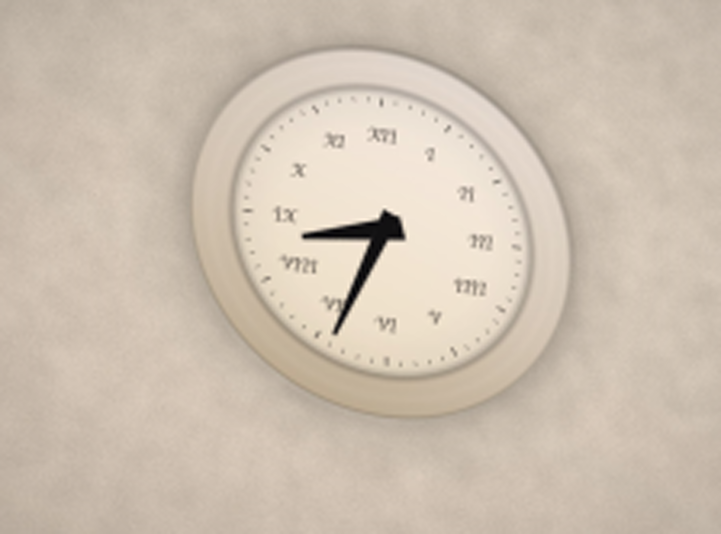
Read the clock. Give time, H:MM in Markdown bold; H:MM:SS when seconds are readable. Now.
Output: **8:34**
